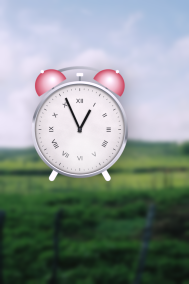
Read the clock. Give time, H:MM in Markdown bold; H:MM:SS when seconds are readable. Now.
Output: **12:56**
